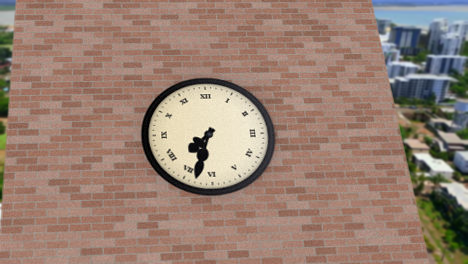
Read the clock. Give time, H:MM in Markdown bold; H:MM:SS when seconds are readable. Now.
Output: **7:33**
